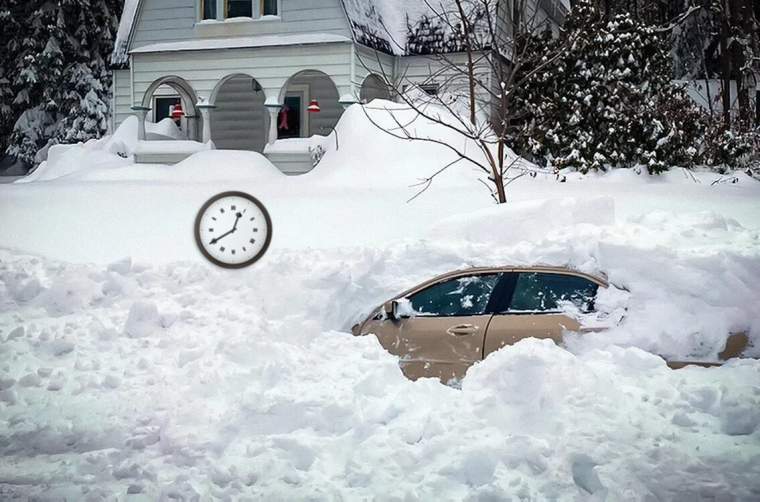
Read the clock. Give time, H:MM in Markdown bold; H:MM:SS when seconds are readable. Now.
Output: **12:40**
